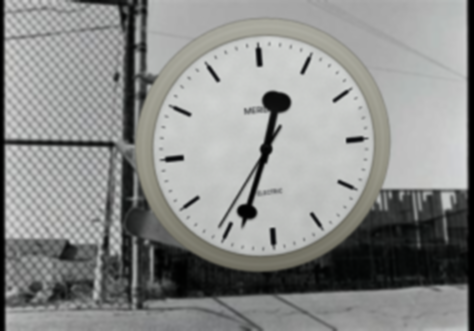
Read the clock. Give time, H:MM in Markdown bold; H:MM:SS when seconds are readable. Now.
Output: **12:33:36**
